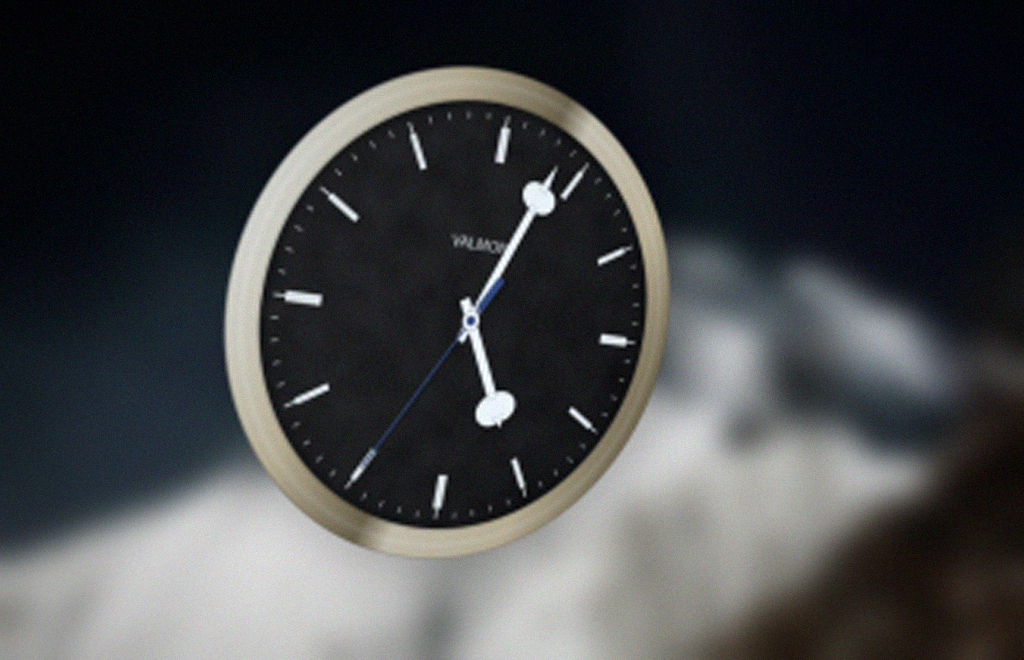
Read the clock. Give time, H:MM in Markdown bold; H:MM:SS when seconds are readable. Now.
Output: **5:03:35**
